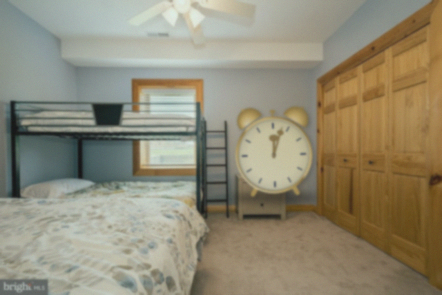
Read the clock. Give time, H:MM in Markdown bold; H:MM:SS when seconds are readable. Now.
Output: **12:03**
